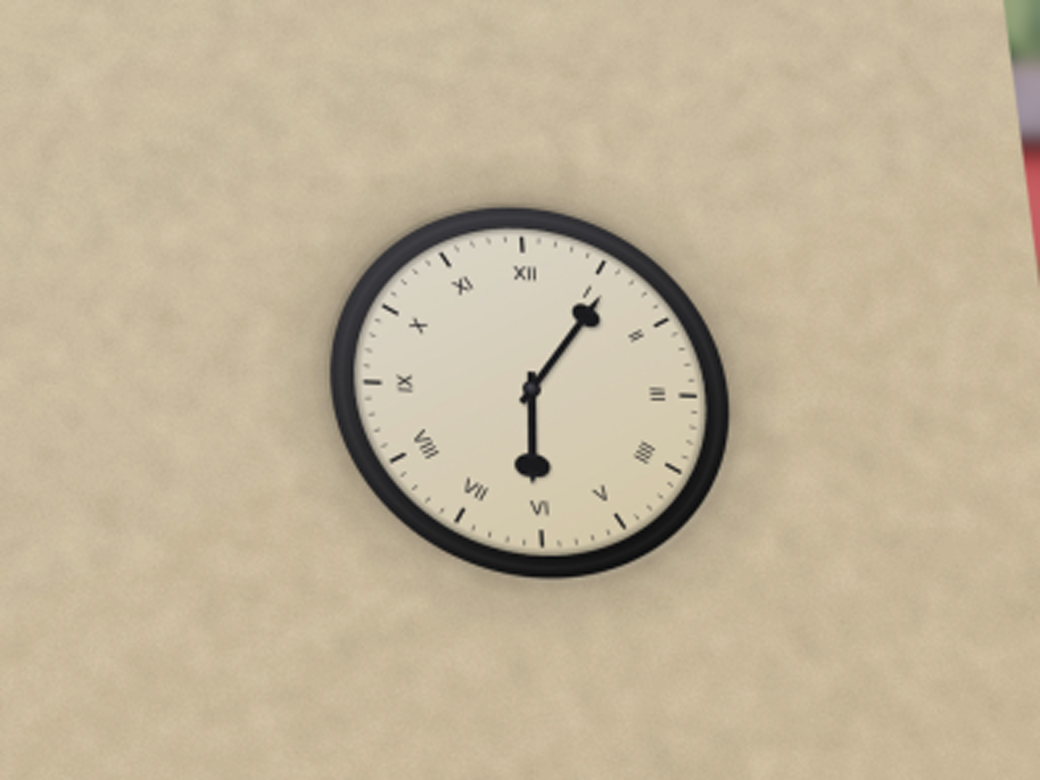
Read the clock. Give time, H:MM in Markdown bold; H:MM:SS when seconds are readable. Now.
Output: **6:06**
